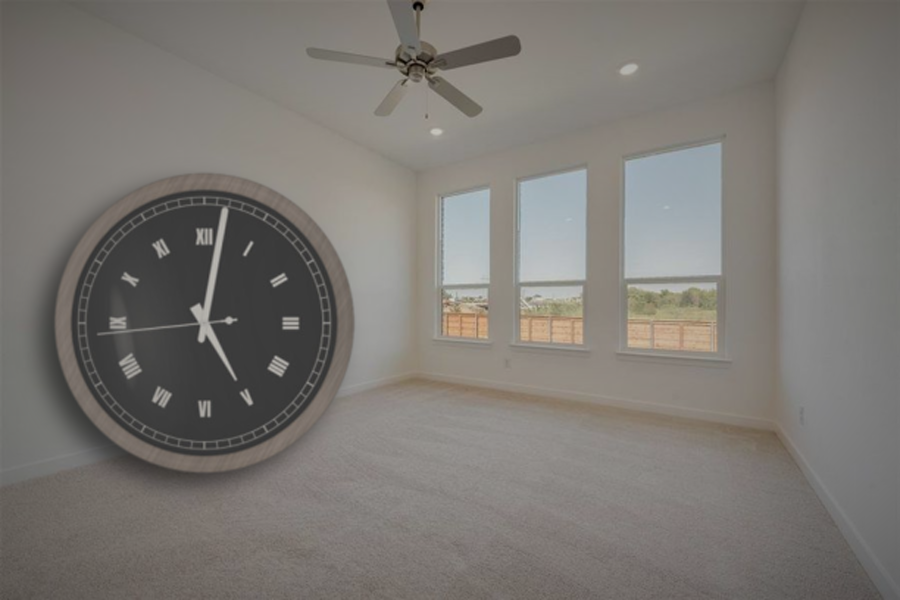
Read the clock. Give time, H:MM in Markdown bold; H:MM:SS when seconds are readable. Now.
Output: **5:01:44**
